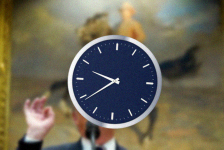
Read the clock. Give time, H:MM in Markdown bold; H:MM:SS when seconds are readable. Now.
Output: **9:39**
